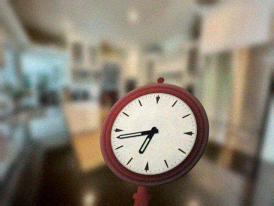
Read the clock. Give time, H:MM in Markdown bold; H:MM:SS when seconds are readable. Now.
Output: **6:43**
